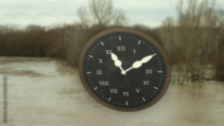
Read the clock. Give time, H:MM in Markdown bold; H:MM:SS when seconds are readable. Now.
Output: **11:10**
